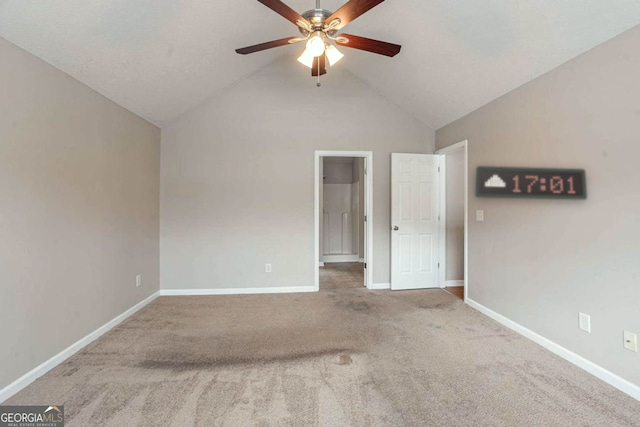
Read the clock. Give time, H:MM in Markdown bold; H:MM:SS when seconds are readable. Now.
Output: **17:01**
